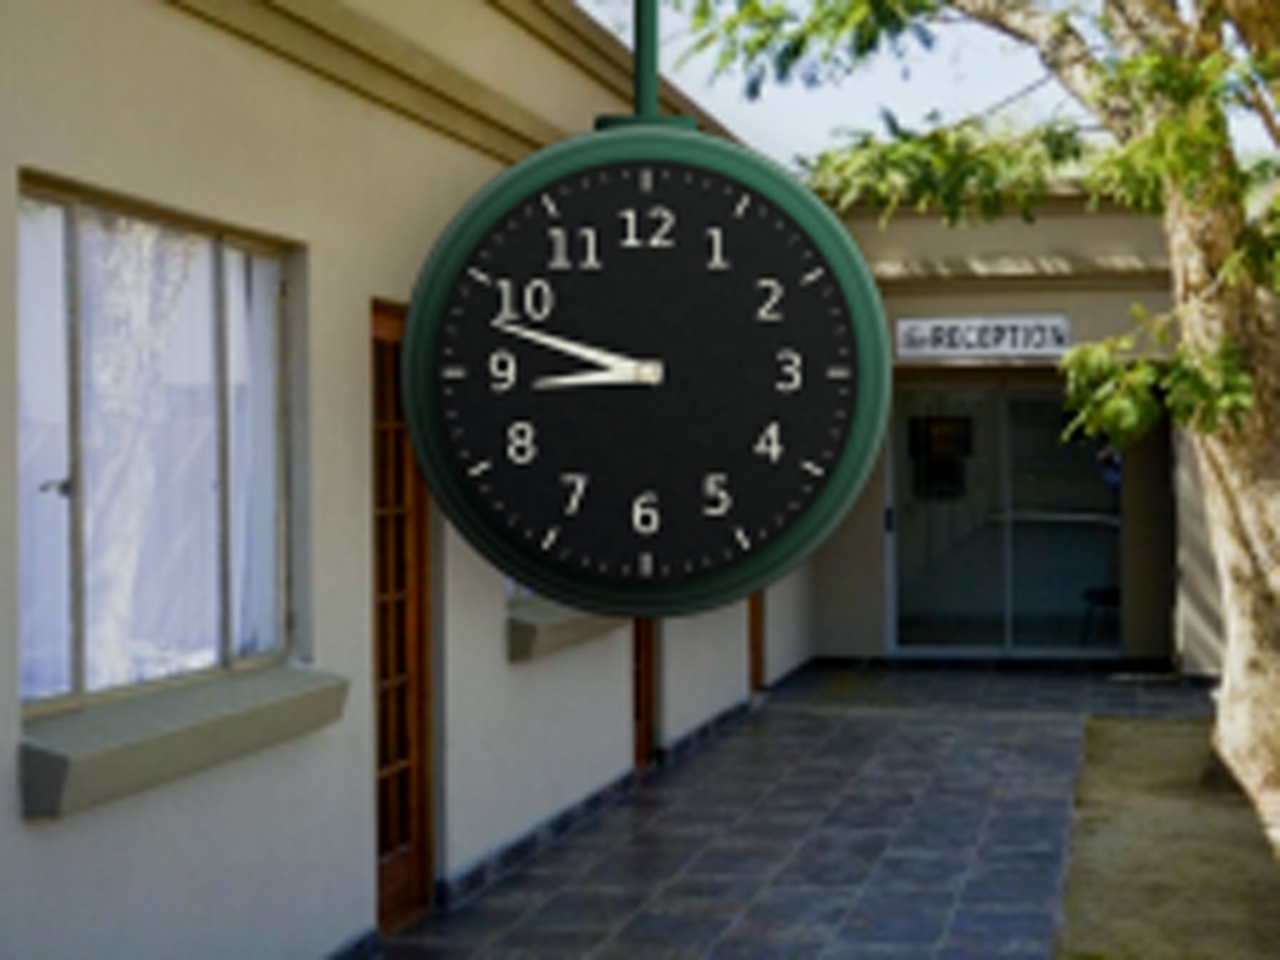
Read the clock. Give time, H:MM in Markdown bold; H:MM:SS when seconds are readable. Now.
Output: **8:48**
